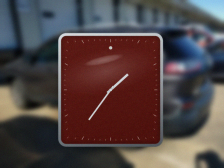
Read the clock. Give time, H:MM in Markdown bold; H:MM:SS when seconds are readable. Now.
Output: **1:36**
